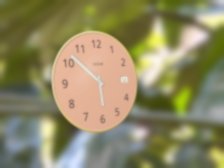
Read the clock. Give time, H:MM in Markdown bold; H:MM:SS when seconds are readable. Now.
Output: **5:52**
